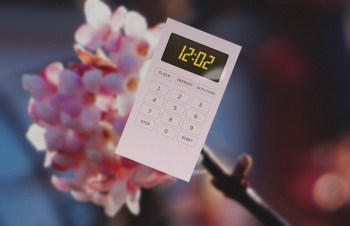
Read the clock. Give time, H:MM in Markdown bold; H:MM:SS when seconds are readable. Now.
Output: **12:02**
